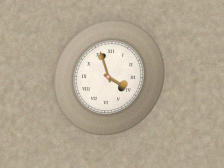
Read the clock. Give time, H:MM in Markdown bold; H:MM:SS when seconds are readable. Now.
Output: **3:56**
